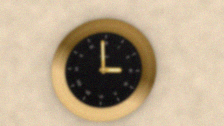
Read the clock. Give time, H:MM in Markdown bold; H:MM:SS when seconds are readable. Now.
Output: **2:59**
